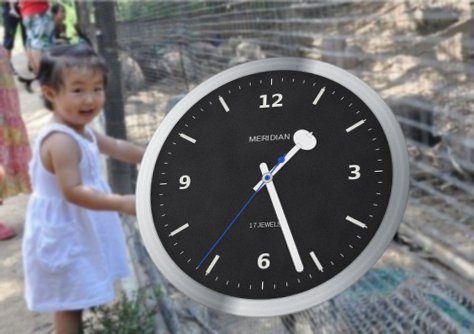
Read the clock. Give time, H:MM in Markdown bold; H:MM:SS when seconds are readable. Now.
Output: **1:26:36**
